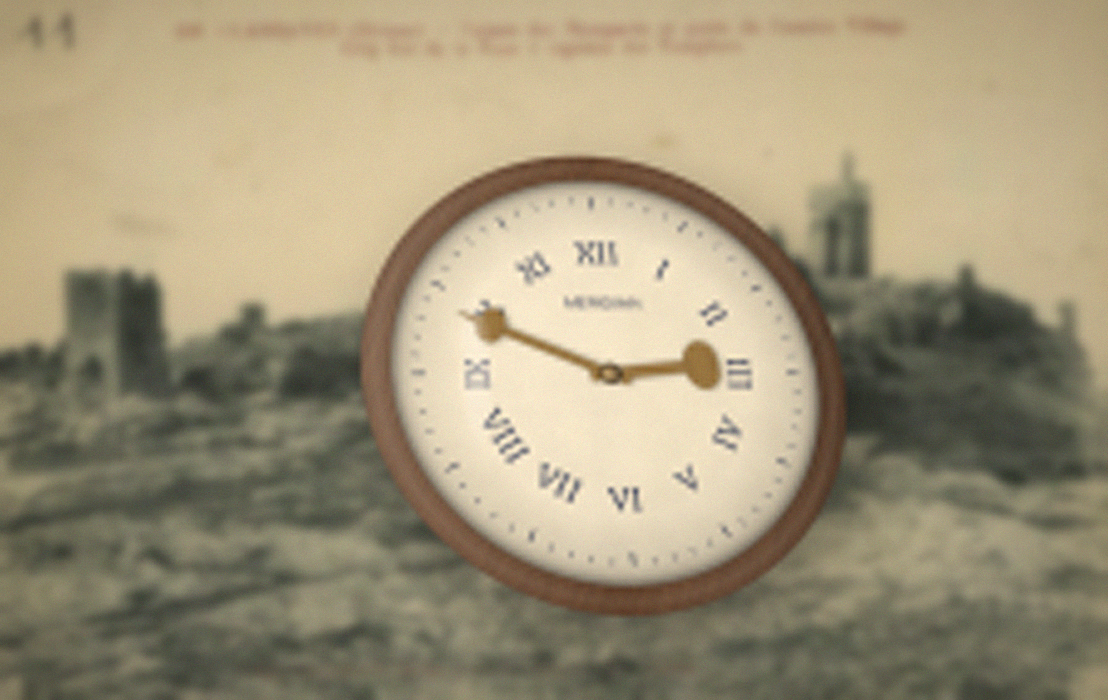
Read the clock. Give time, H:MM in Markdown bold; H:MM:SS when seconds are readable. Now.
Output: **2:49**
